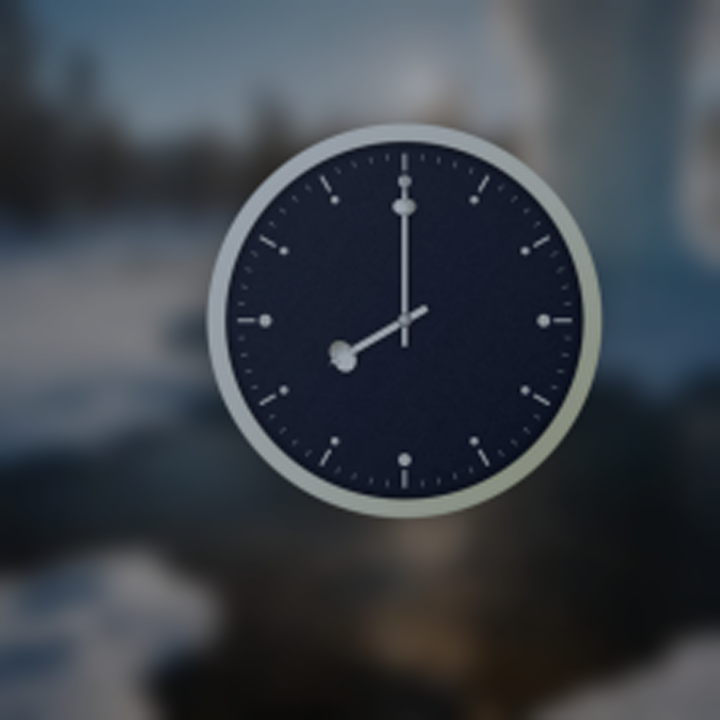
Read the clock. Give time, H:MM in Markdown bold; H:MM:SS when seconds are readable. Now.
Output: **8:00**
